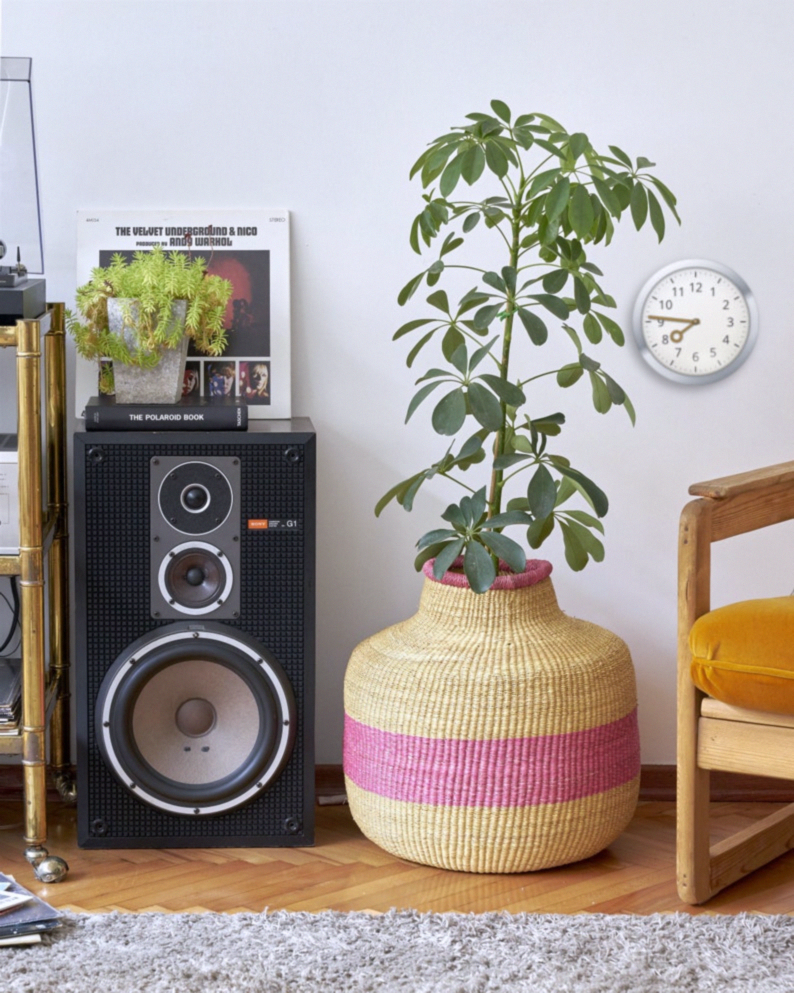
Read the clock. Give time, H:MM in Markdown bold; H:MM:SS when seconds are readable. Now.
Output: **7:46**
